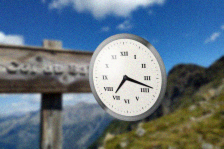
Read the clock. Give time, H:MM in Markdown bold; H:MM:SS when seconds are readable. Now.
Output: **7:18**
